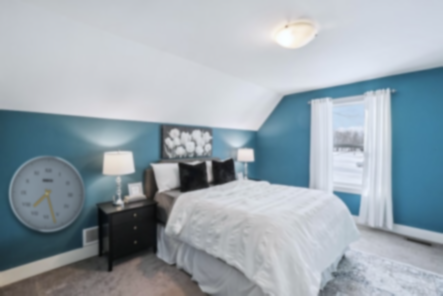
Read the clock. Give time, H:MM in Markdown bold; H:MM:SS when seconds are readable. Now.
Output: **7:27**
